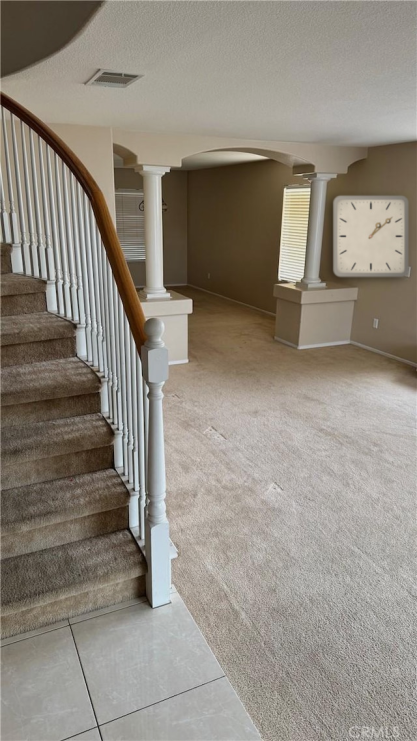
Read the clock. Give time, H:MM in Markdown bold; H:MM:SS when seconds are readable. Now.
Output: **1:08**
